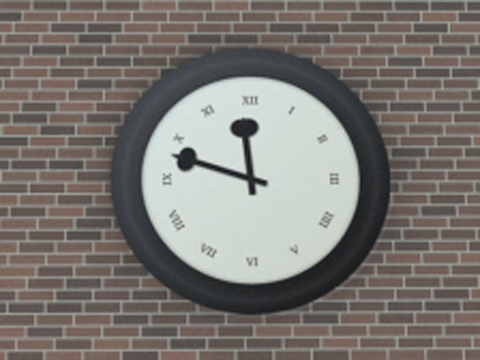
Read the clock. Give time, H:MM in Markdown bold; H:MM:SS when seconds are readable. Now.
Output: **11:48**
